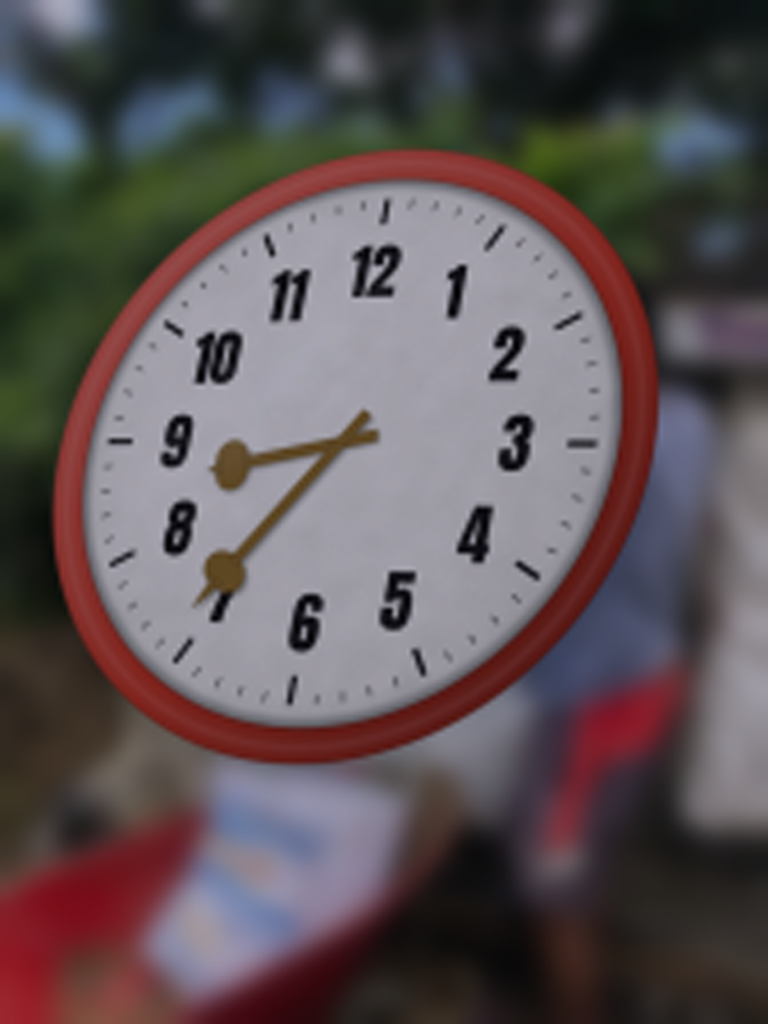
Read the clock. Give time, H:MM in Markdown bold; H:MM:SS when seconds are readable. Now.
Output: **8:36**
